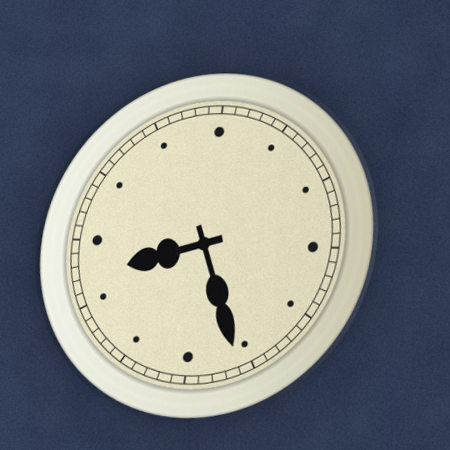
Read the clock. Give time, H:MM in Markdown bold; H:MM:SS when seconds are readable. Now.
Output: **8:26**
